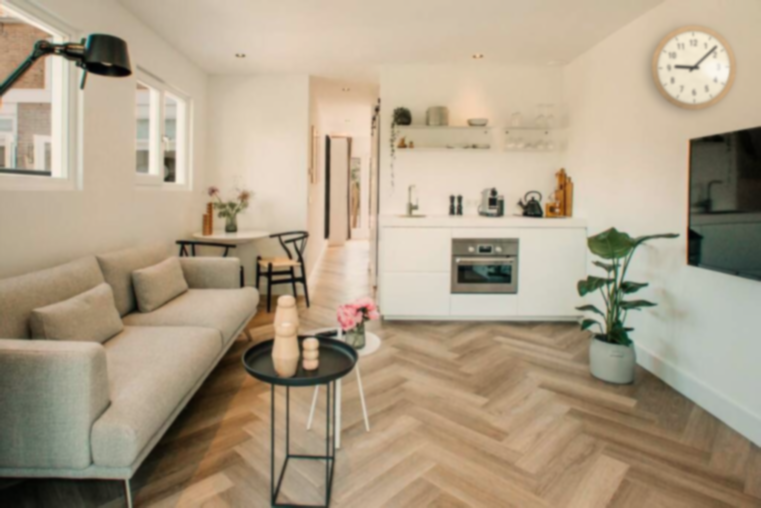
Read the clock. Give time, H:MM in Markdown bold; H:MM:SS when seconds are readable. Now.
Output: **9:08**
